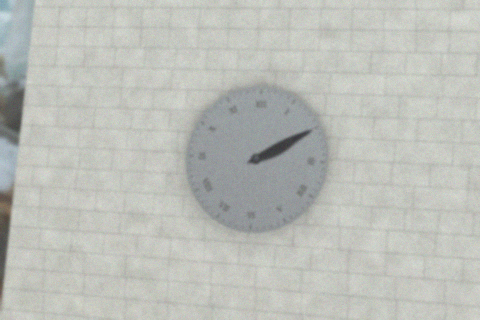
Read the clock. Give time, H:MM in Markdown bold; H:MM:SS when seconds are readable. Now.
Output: **2:10**
